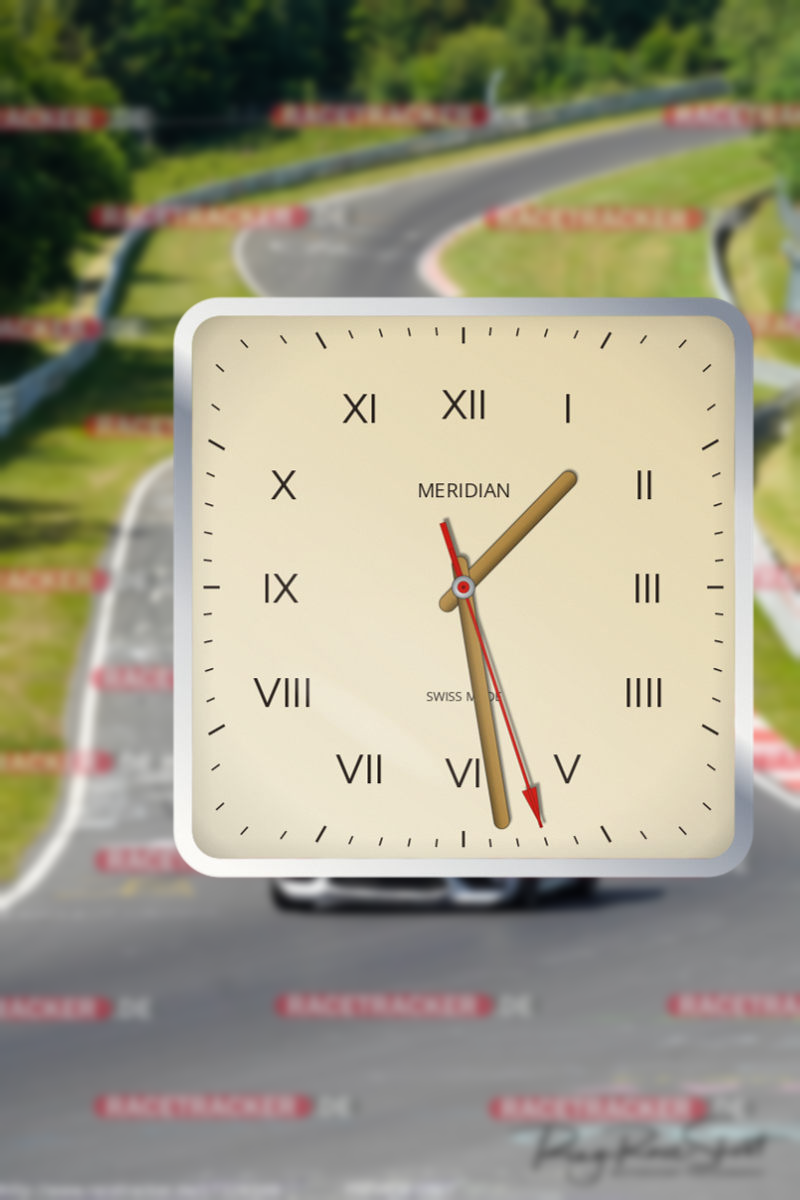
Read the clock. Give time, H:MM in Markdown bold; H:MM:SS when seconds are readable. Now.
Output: **1:28:27**
